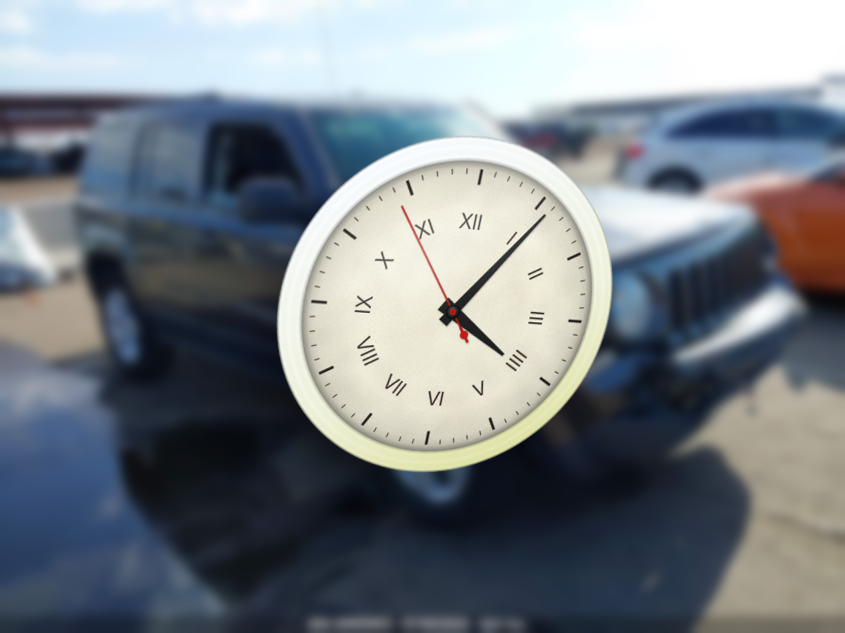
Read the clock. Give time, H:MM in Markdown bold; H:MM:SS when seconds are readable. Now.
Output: **4:05:54**
